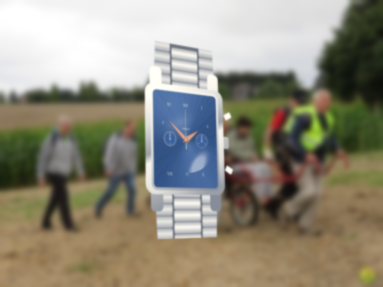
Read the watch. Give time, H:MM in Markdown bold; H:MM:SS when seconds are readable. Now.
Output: **1:52**
